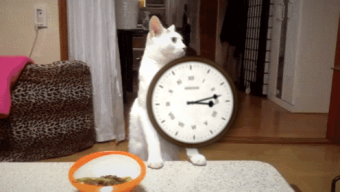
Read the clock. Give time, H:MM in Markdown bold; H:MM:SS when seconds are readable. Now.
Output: **3:13**
